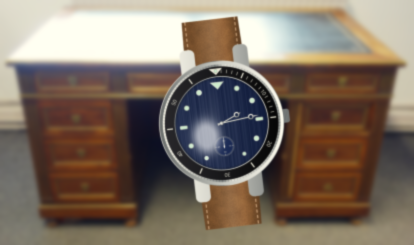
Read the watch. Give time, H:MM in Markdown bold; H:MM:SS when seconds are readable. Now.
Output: **2:14**
